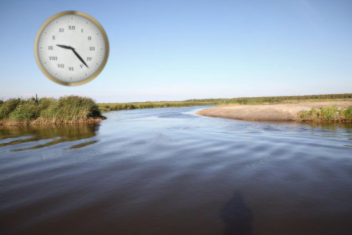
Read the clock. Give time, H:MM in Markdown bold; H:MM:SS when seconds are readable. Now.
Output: **9:23**
